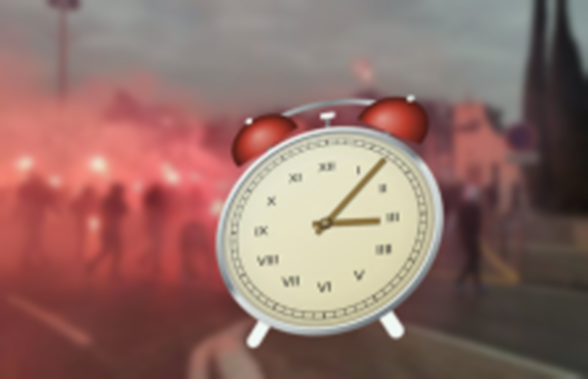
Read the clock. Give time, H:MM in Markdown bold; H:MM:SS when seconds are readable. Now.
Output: **3:07**
